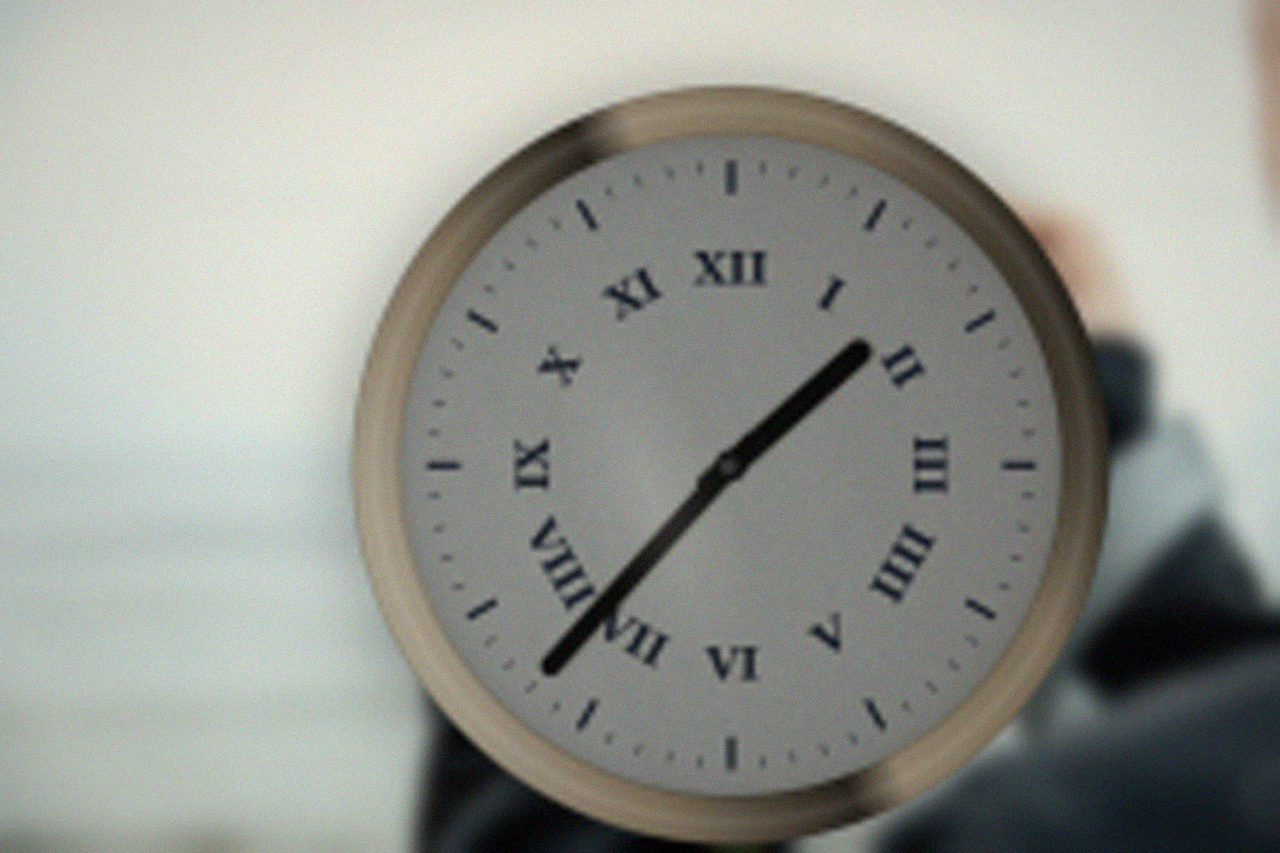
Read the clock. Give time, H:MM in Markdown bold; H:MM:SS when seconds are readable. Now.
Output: **1:37**
